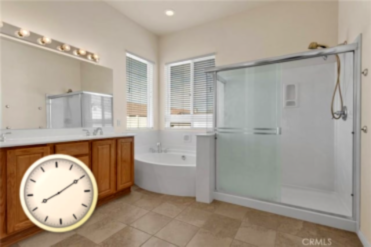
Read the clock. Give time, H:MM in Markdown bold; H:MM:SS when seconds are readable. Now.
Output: **8:10**
